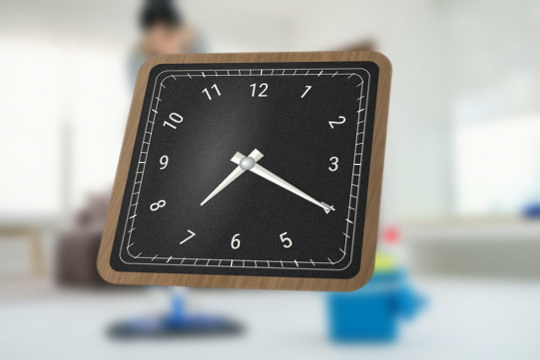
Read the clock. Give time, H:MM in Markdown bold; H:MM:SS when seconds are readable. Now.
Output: **7:20**
